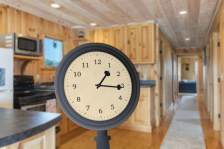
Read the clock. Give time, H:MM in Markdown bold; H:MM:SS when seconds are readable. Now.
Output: **1:16**
